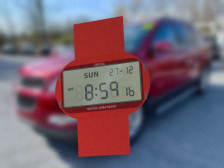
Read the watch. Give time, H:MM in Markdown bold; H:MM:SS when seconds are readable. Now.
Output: **8:59:16**
